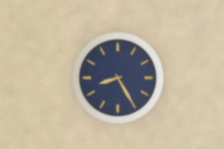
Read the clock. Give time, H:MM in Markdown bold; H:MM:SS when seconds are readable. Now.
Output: **8:25**
